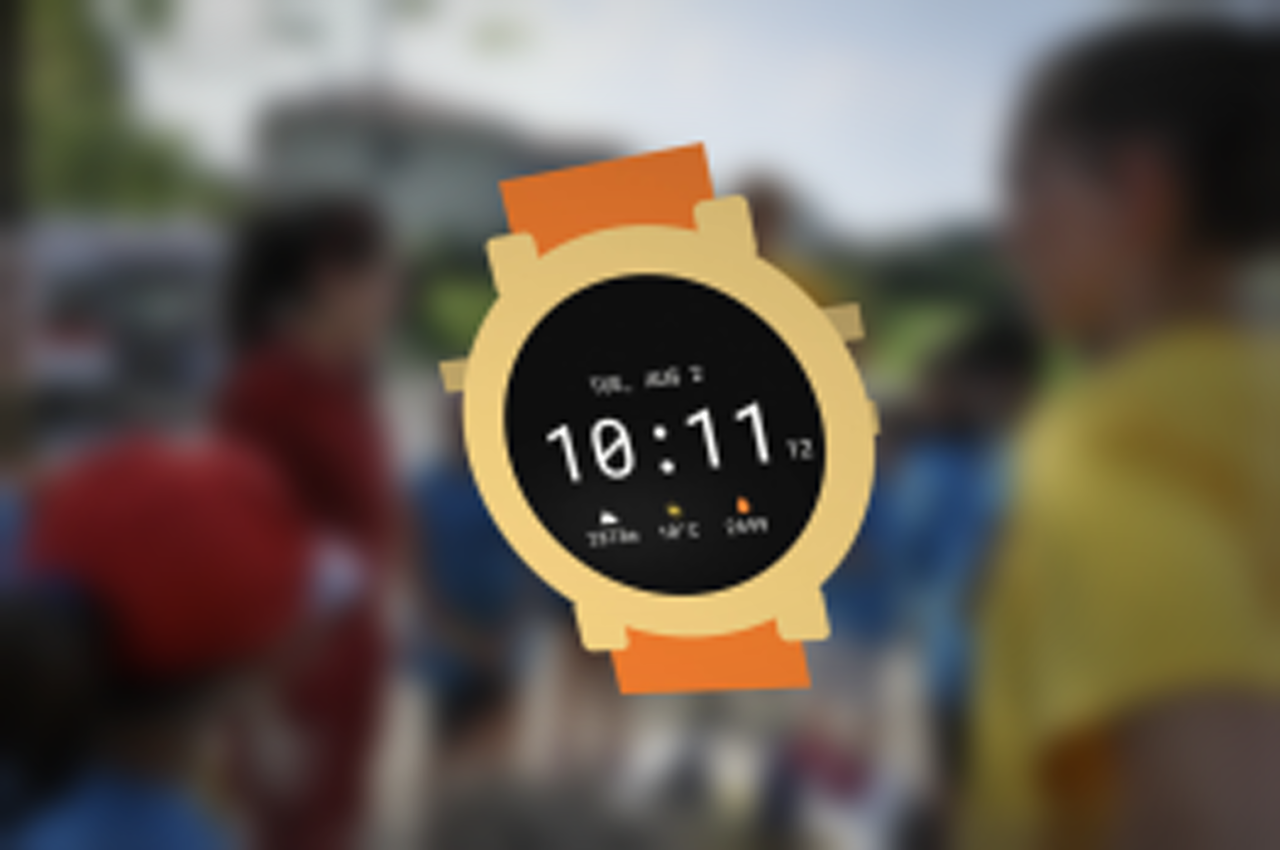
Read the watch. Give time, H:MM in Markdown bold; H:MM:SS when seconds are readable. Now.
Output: **10:11**
